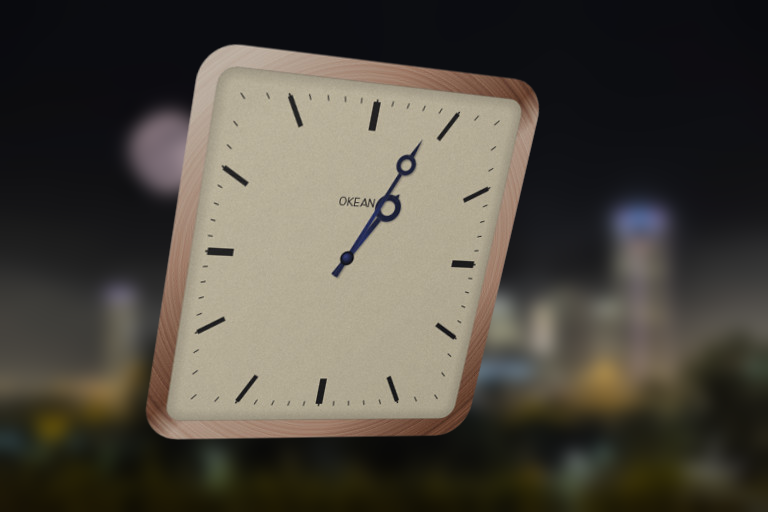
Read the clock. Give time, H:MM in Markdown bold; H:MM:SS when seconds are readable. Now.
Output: **1:04**
